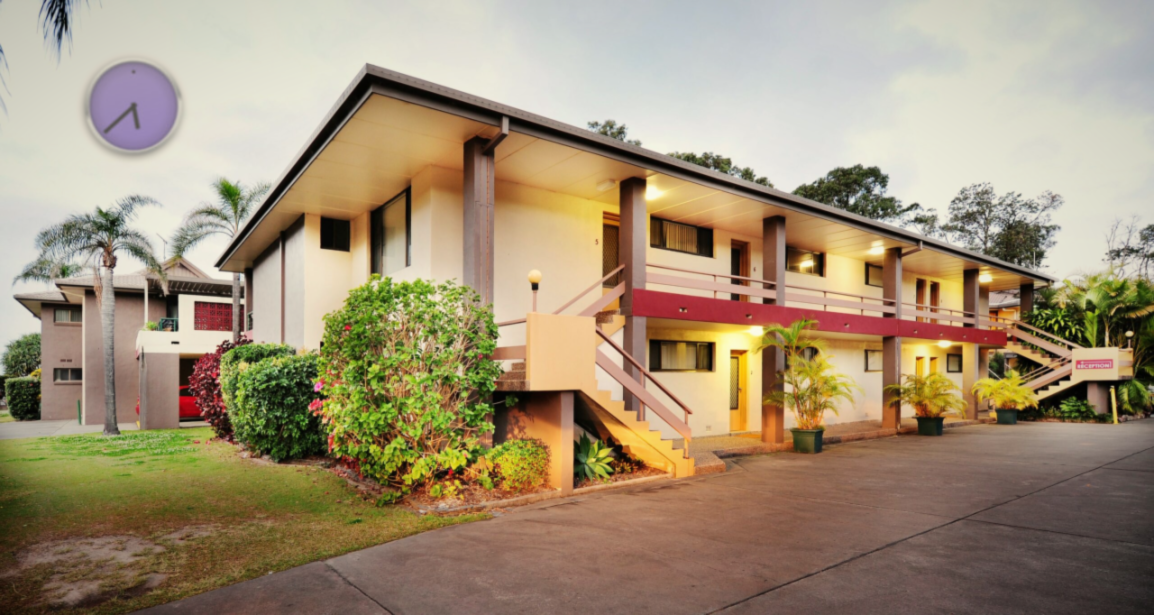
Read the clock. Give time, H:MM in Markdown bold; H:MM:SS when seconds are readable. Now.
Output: **5:38**
